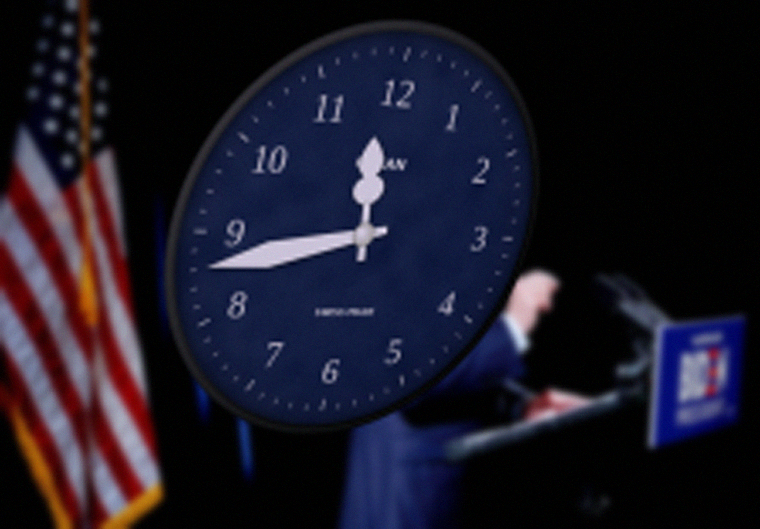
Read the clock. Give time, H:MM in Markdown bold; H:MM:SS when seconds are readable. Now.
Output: **11:43**
